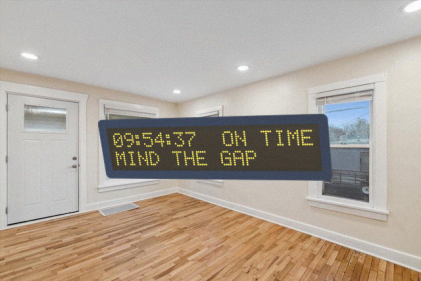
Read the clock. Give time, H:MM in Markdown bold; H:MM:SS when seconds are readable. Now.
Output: **9:54:37**
